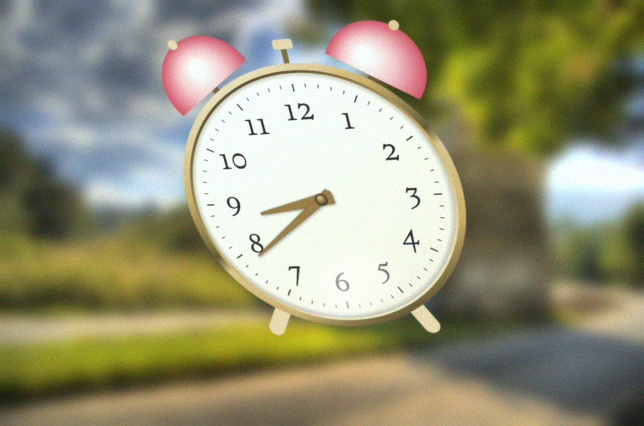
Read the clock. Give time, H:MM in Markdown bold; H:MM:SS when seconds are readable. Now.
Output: **8:39**
